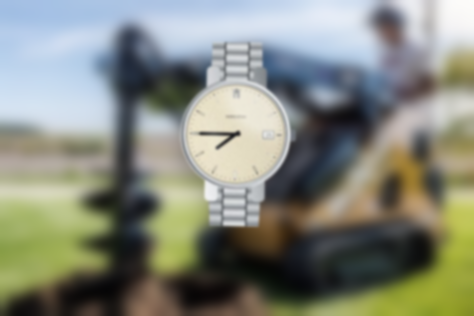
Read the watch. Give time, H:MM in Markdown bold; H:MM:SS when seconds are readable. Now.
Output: **7:45**
